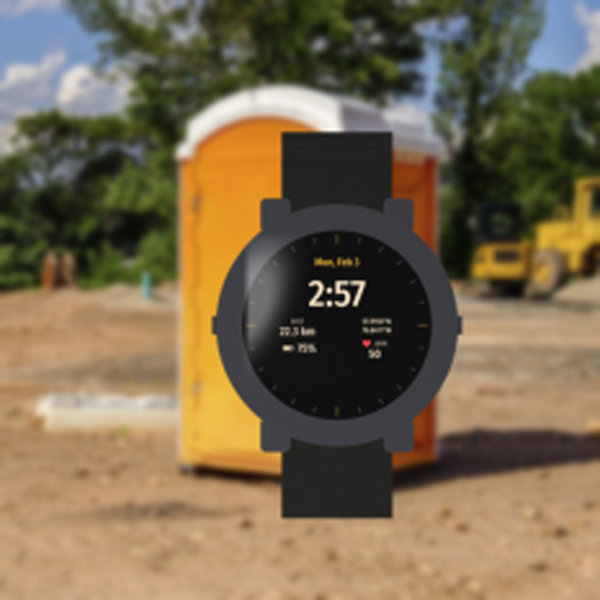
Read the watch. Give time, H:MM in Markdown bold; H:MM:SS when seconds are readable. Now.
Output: **2:57**
